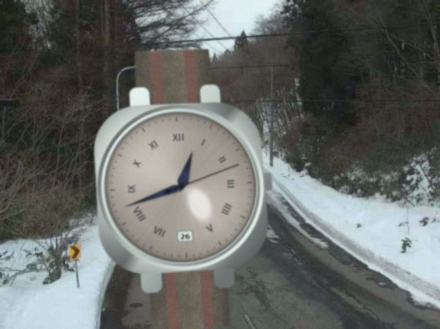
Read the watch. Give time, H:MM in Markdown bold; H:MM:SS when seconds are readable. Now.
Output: **12:42:12**
